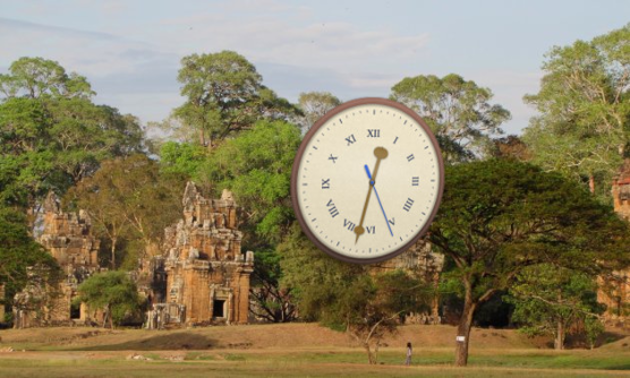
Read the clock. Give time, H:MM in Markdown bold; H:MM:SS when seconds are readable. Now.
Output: **12:32:26**
